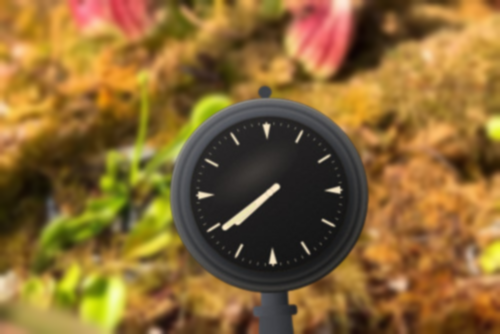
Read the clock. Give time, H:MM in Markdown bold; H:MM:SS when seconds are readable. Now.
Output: **7:39**
